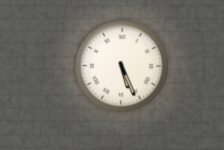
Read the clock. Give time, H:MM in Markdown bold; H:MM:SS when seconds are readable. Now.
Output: **5:26**
